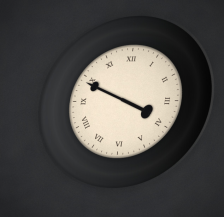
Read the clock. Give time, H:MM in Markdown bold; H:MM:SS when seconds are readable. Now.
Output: **3:49**
